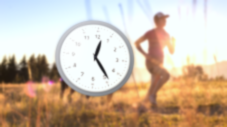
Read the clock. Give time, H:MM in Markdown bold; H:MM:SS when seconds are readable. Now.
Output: **12:24**
